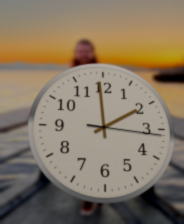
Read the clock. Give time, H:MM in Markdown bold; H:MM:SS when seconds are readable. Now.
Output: **1:59:16**
